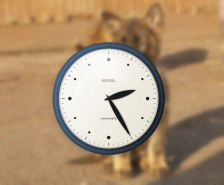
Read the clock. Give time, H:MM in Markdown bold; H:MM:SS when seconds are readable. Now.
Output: **2:25**
